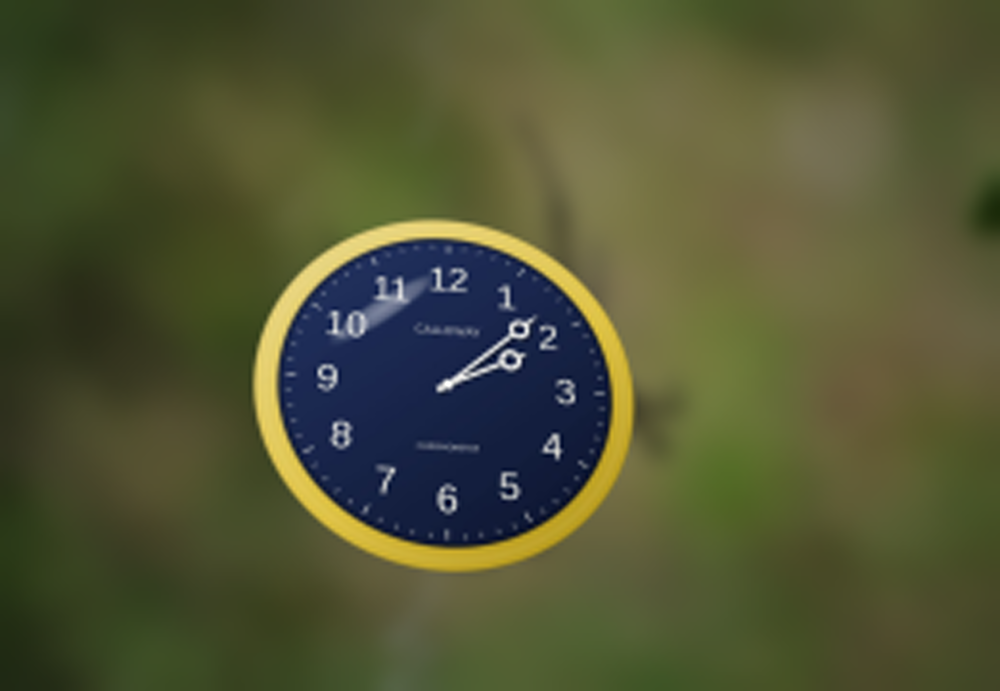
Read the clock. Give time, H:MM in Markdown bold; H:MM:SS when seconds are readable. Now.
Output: **2:08**
